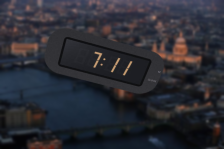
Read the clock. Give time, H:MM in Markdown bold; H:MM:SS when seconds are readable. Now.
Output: **7:11**
